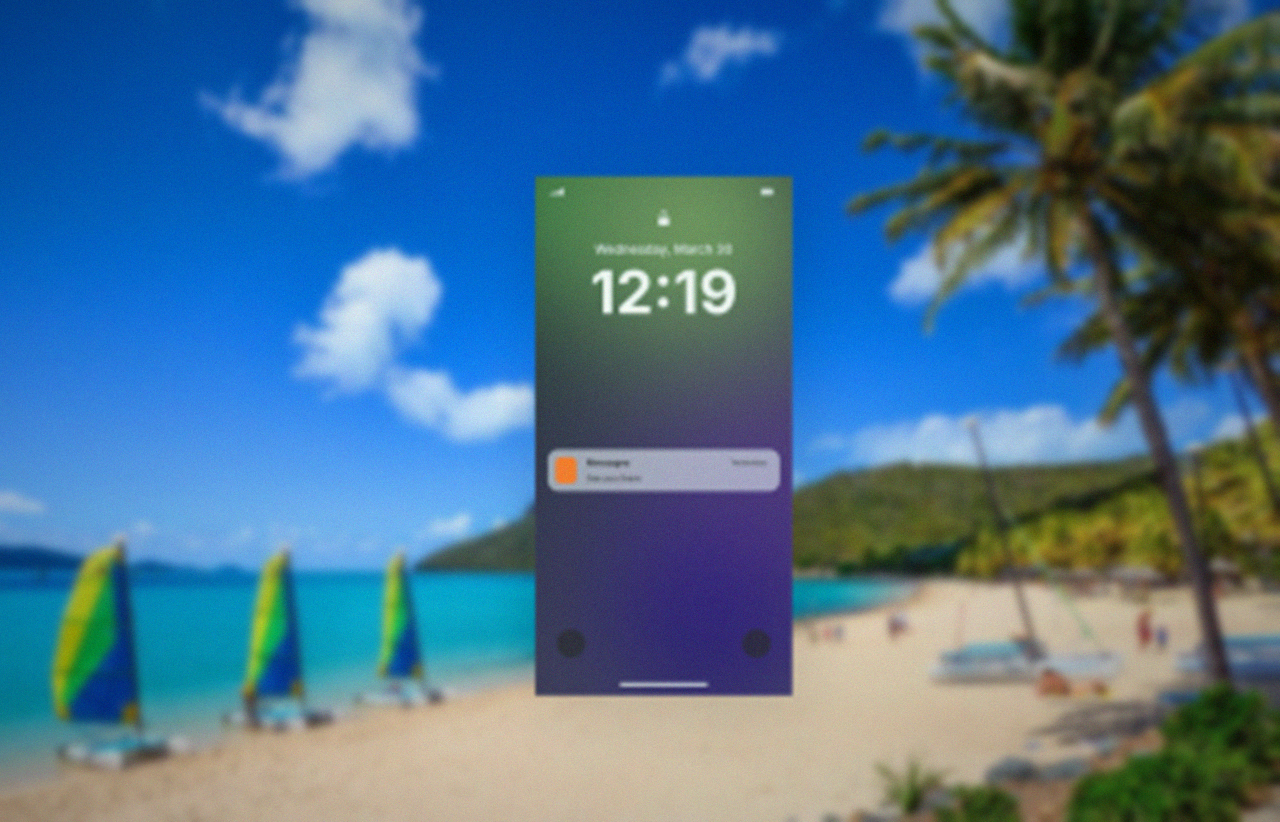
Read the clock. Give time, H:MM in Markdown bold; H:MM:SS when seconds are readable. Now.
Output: **12:19**
